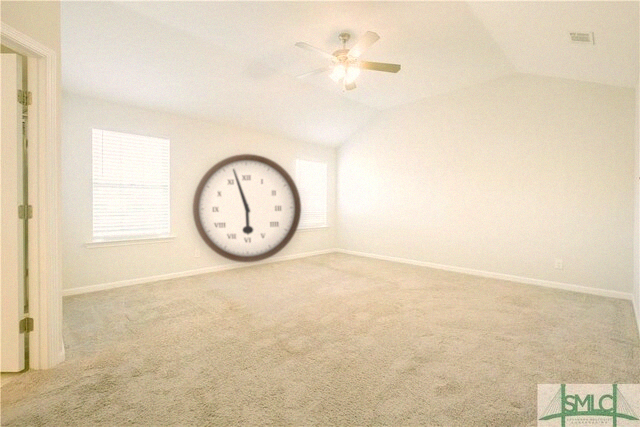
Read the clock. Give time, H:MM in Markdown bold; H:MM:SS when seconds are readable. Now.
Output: **5:57**
